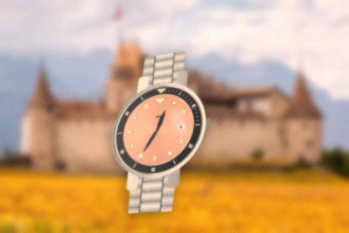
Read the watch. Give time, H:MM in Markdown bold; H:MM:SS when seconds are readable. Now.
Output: **12:35**
